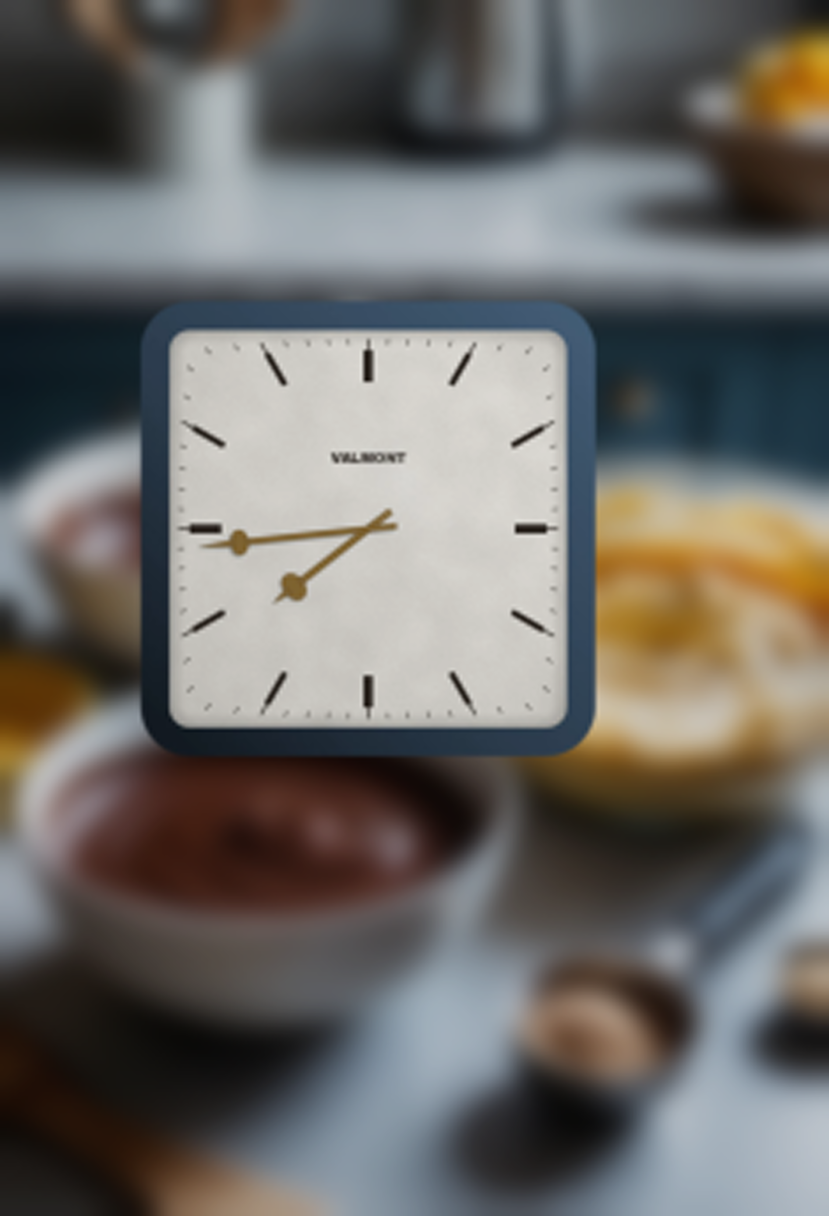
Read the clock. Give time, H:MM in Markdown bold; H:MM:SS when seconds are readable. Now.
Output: **7:44**
